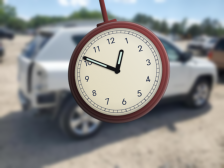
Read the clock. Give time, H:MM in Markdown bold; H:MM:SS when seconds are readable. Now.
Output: **12:51**
